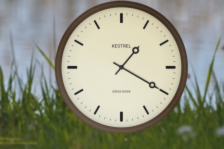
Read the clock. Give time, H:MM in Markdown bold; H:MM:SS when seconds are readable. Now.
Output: **1:20**
